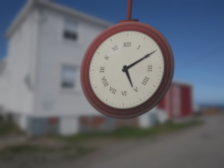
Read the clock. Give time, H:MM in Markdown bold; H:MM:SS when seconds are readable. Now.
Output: **5:10**
